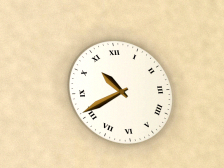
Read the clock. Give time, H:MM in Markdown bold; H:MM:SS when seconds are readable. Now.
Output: **10:41**
